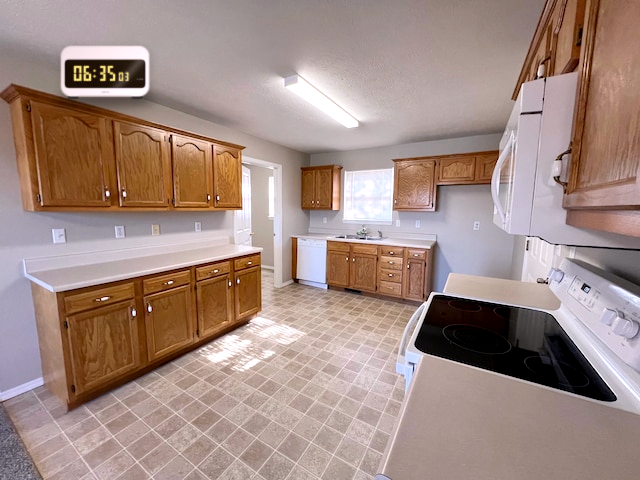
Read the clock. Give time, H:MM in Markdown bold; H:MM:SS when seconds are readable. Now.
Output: **6:35**
